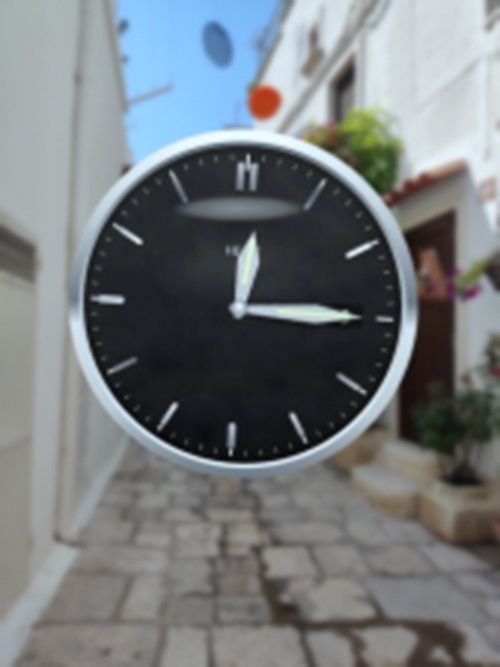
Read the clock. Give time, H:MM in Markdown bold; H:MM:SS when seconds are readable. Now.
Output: **12:15**
